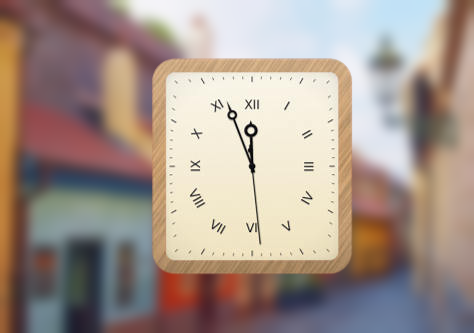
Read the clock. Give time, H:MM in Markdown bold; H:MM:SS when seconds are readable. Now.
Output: **11:56:29**
